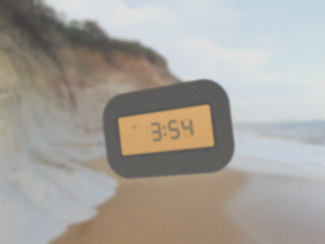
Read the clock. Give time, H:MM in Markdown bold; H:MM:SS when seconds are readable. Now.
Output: **3:54**
